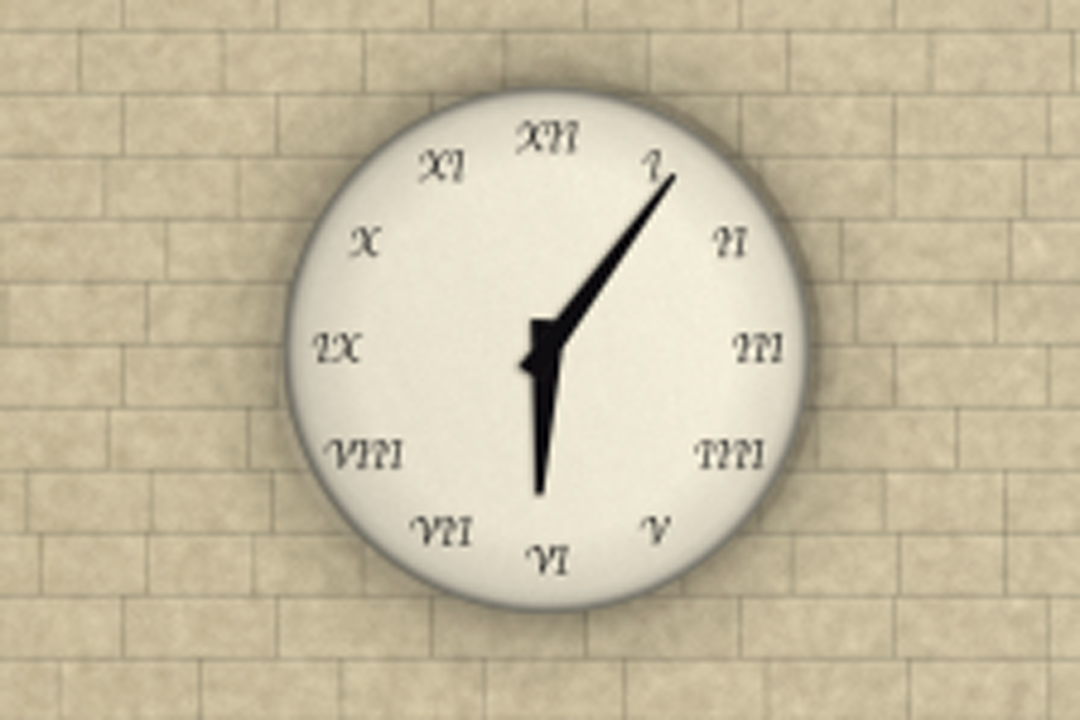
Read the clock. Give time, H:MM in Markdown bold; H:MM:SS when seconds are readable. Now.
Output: **6:06**
